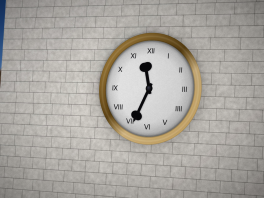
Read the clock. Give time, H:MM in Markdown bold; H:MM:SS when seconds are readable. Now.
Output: **11:34**
